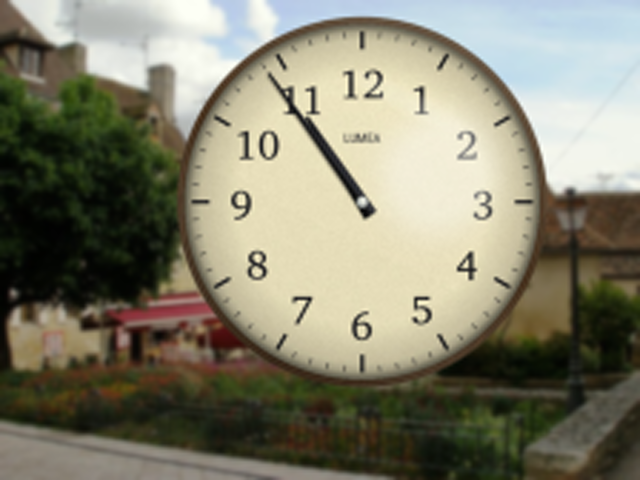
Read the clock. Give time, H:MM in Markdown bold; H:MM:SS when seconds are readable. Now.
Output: **10:54**
